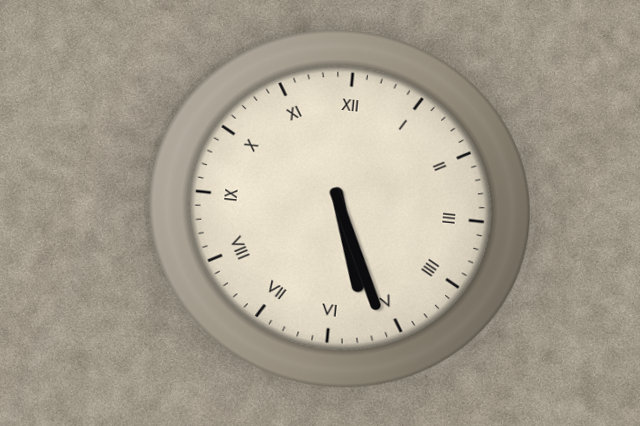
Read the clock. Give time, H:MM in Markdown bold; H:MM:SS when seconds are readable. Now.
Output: **5:26**
